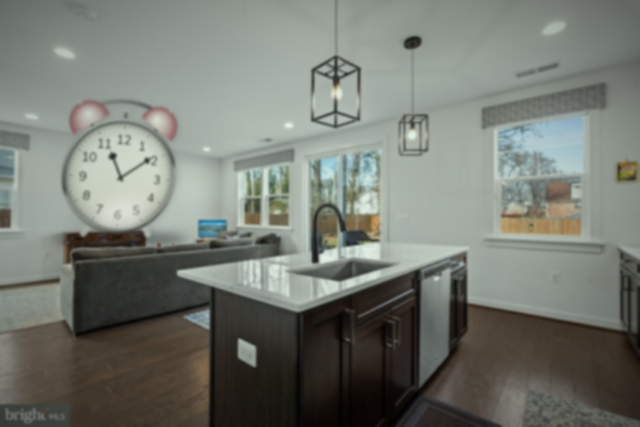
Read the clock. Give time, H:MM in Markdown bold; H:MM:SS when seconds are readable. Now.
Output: **11:09**
